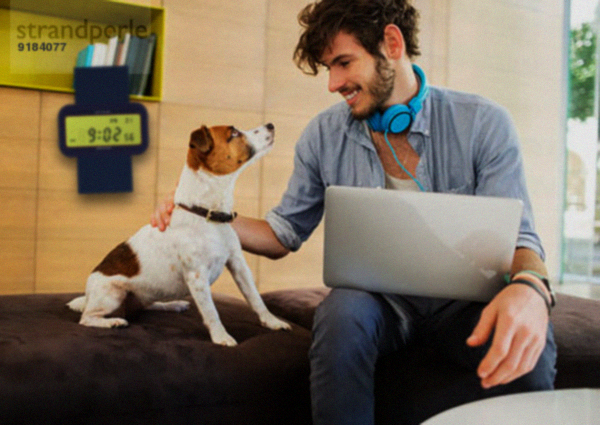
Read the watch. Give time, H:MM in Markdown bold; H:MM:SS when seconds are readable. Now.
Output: **9:02**
